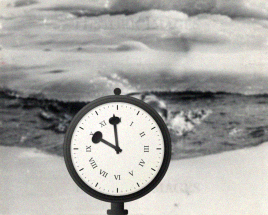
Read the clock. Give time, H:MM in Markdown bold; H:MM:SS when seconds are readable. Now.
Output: **9:59**
